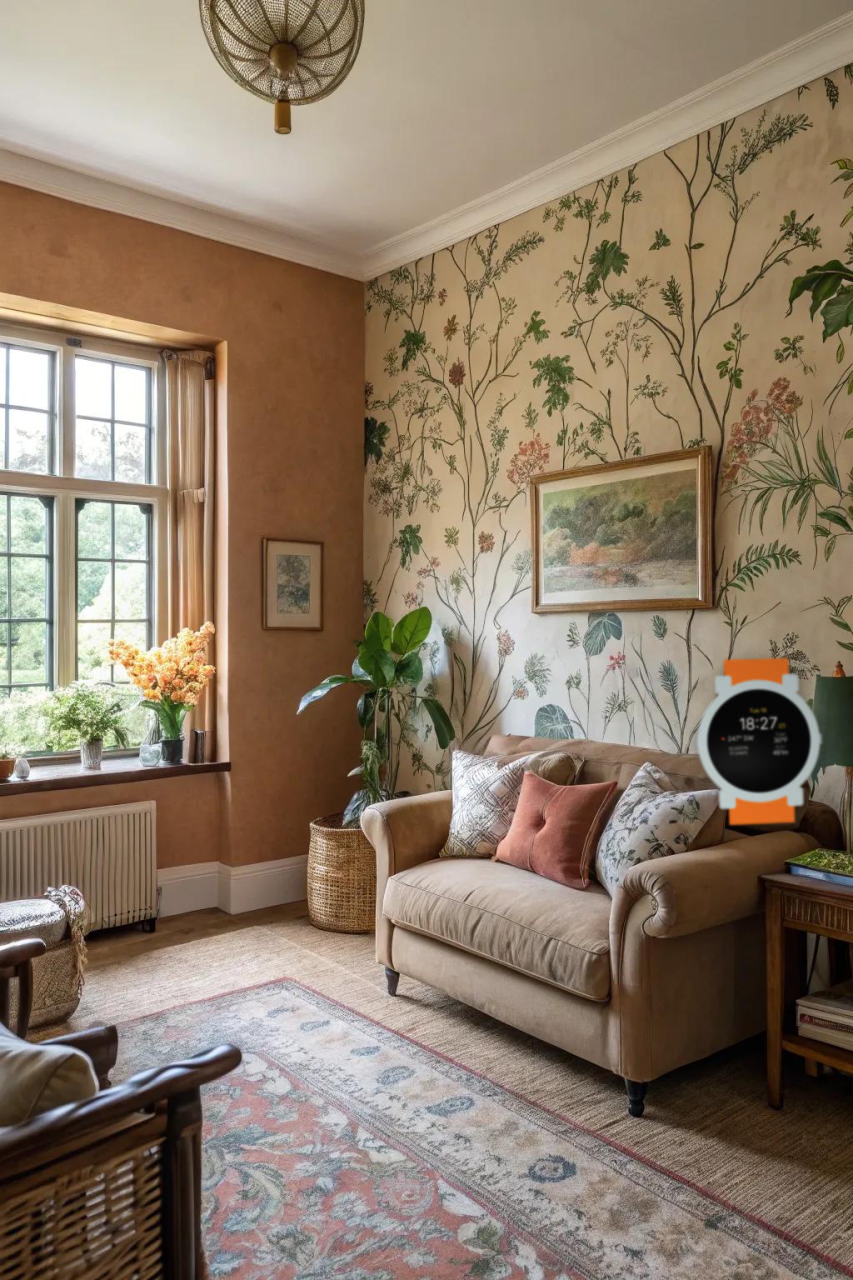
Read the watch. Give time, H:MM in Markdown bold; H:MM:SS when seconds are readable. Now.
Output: **18:27**
